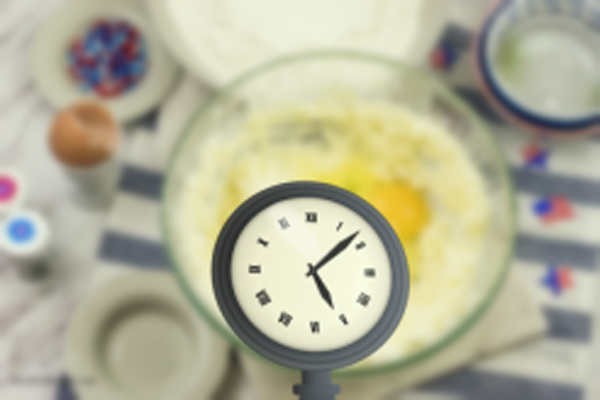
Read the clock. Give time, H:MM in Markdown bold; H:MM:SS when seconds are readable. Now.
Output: **5:08**
